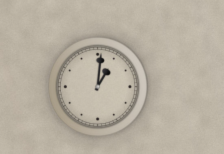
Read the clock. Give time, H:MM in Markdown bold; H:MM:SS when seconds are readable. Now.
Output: **1:01**
